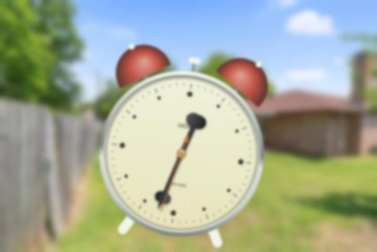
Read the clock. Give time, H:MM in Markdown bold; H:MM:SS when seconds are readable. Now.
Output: **12:32:32**
